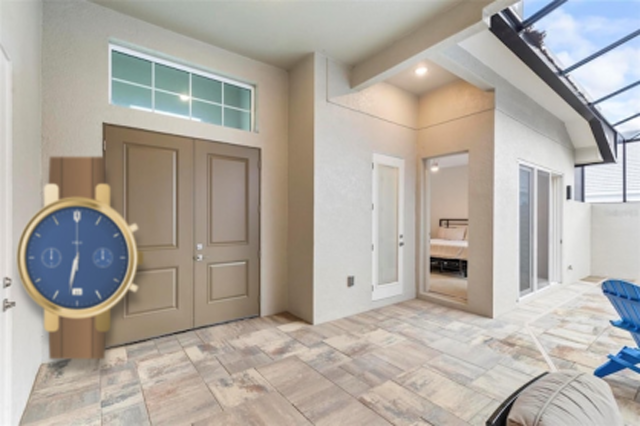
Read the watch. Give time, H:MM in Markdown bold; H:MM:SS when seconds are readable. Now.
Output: **6:32**
